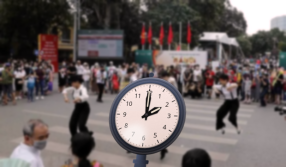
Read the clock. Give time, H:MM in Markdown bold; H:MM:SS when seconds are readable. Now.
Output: **2:00**
